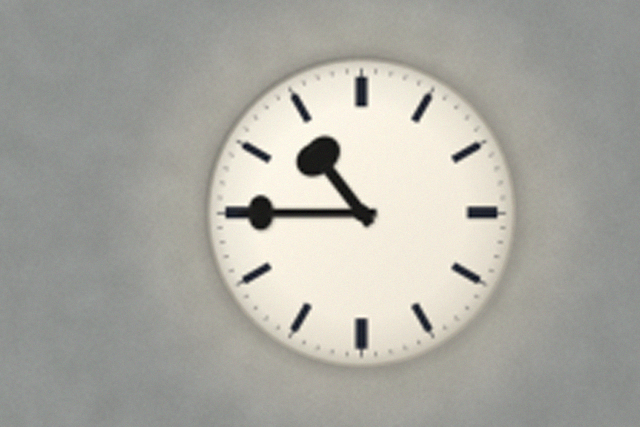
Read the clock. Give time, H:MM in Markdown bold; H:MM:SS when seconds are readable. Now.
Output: **10:45**
